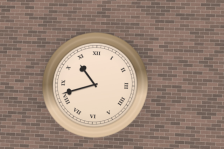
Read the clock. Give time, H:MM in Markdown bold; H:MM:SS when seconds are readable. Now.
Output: **10:42**
